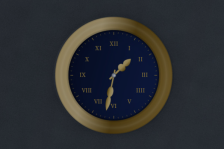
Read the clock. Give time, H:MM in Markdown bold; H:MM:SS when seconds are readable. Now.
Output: **1:32**
